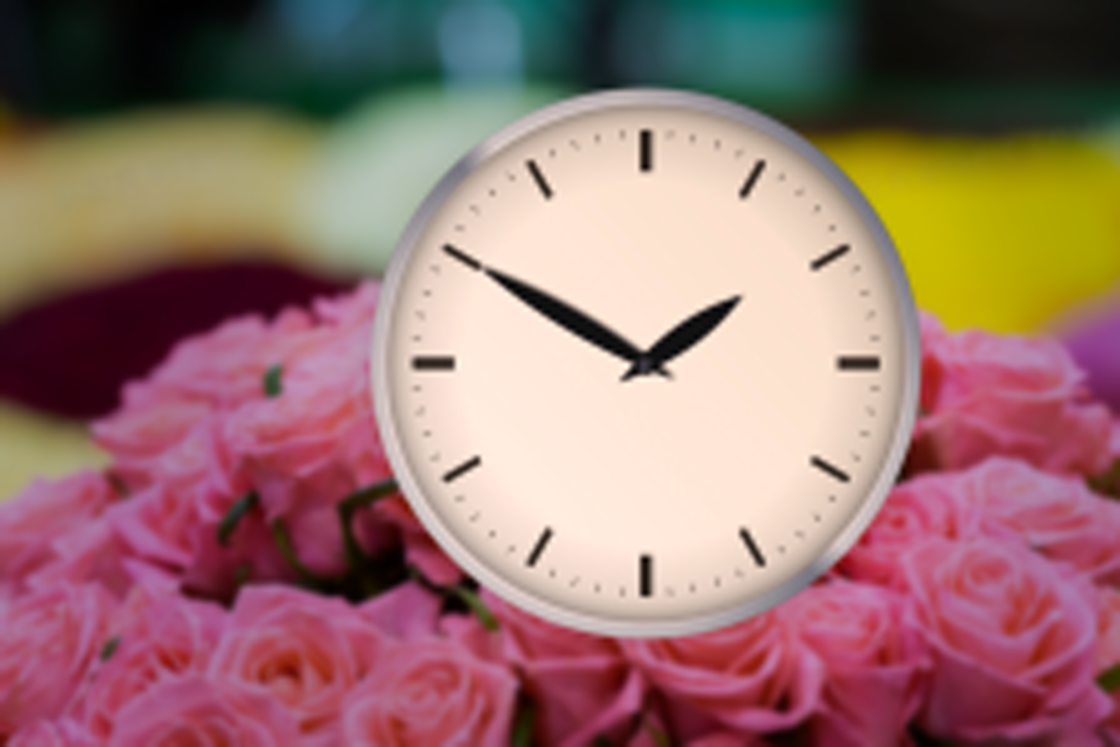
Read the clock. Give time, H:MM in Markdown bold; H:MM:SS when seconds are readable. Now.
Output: **1:50**
